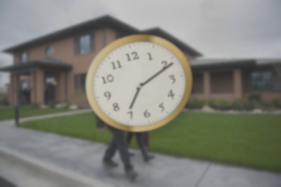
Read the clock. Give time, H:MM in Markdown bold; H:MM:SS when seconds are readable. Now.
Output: **7:11**
